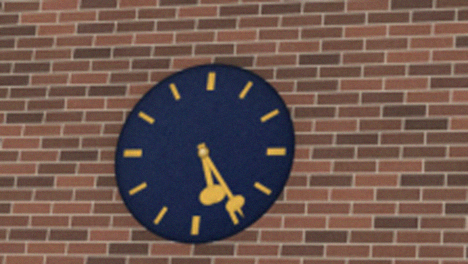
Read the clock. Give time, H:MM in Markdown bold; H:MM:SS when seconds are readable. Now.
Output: **5:24**
